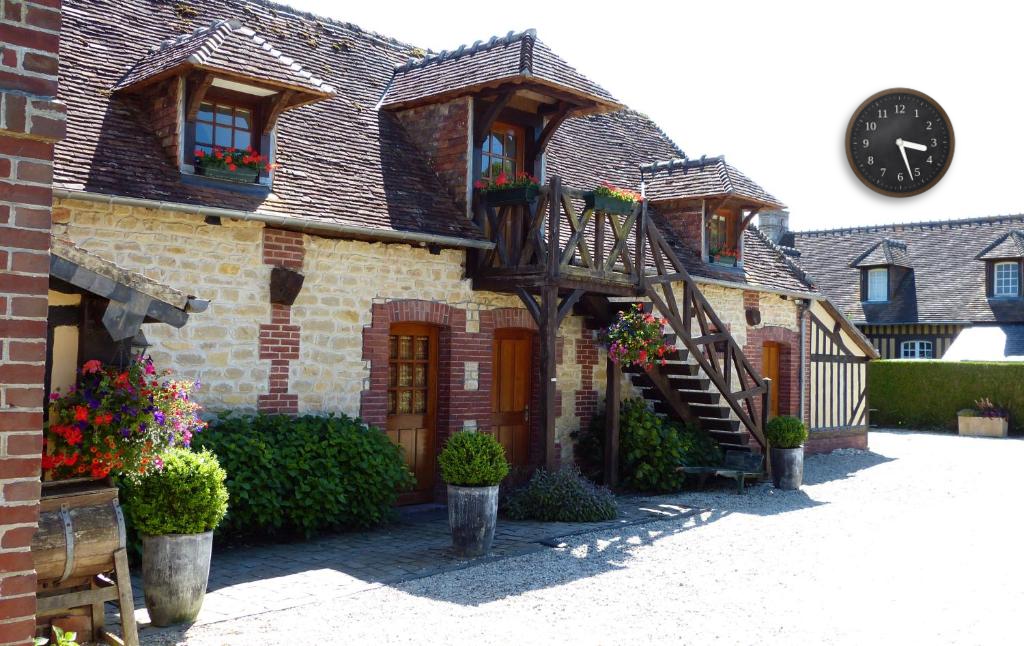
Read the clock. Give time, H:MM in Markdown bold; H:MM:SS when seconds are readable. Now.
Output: **3:27**
